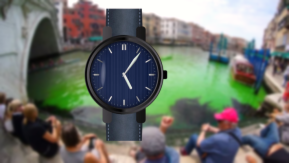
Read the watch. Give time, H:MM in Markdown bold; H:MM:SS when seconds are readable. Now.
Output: **5:06**
